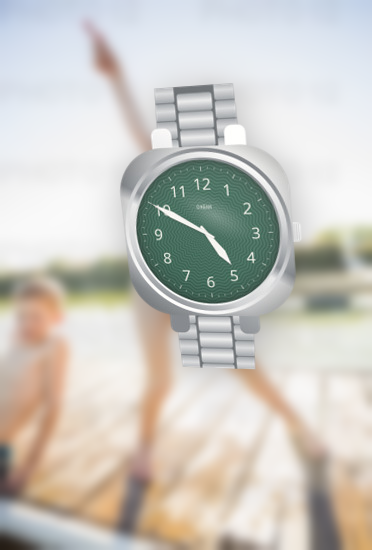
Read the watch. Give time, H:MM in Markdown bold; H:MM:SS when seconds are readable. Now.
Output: **4:50**
